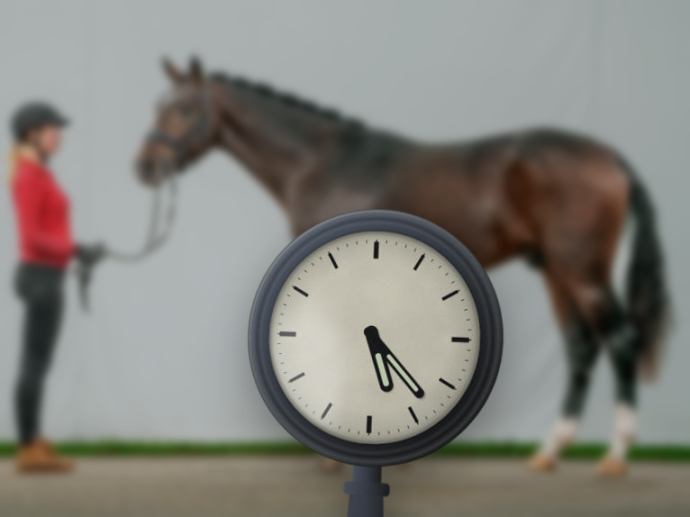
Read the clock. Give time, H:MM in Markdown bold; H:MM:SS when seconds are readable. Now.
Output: **5:23**
